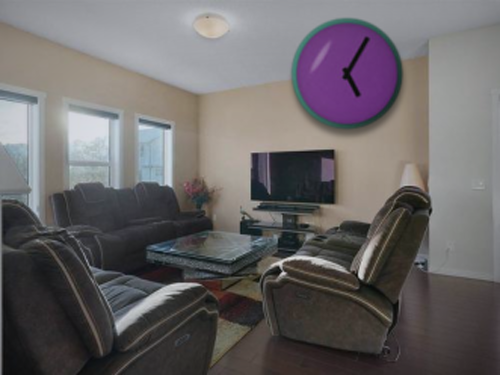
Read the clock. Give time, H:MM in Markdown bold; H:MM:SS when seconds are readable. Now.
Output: **5:05**
